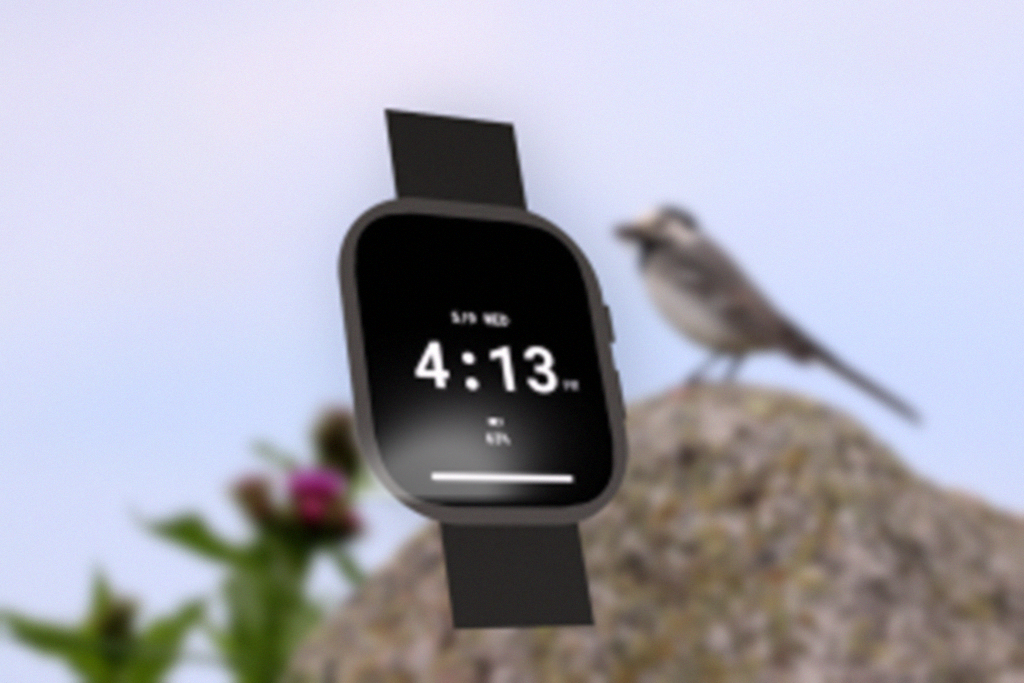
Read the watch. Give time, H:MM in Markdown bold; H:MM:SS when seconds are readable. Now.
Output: **4:13**
